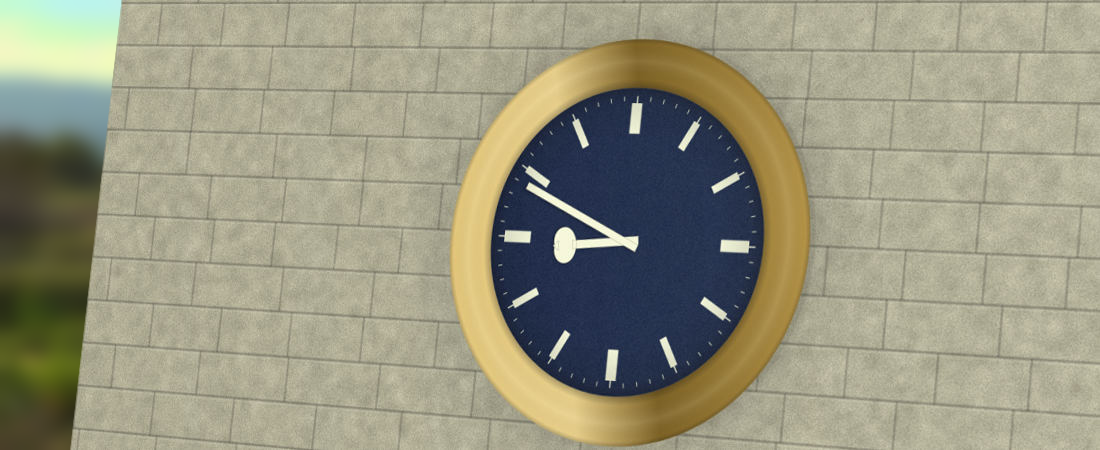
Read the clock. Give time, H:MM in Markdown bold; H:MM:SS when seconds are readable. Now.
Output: **8:49**
